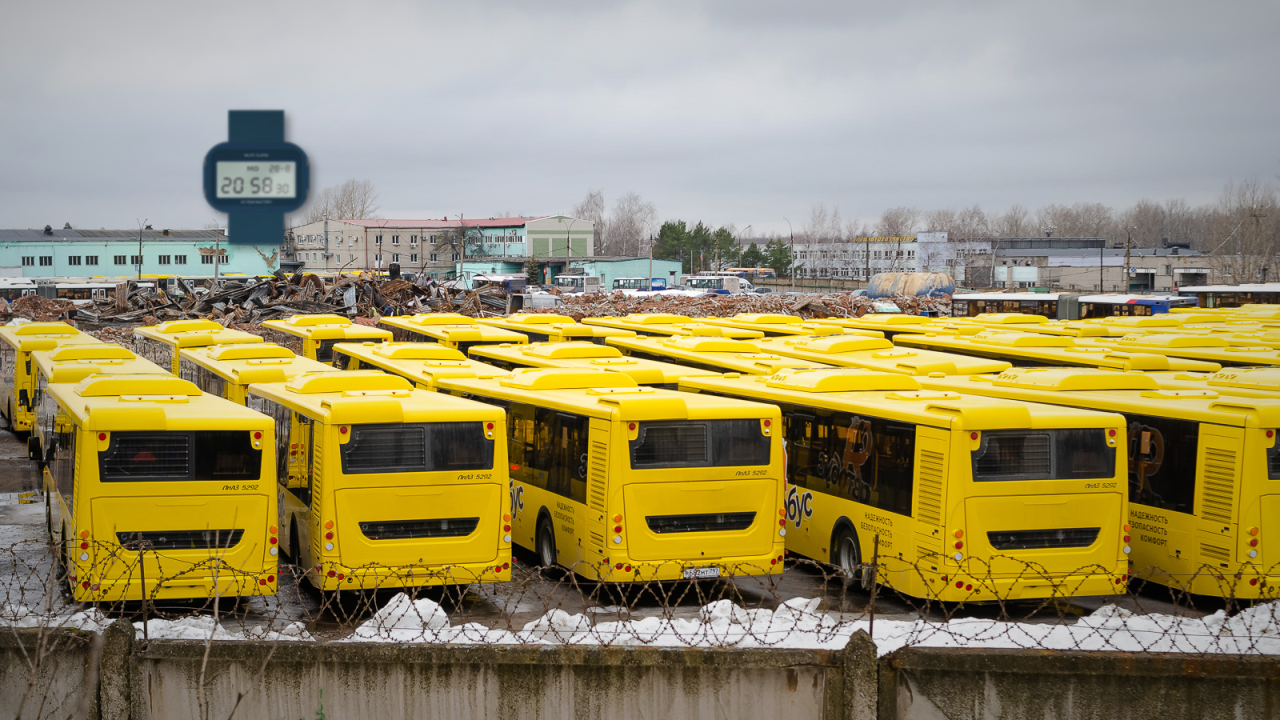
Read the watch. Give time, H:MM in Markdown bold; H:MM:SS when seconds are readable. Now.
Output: **20:58**
